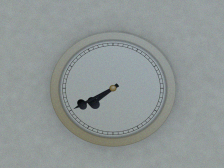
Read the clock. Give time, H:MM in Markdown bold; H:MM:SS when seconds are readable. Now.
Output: **7:40**
